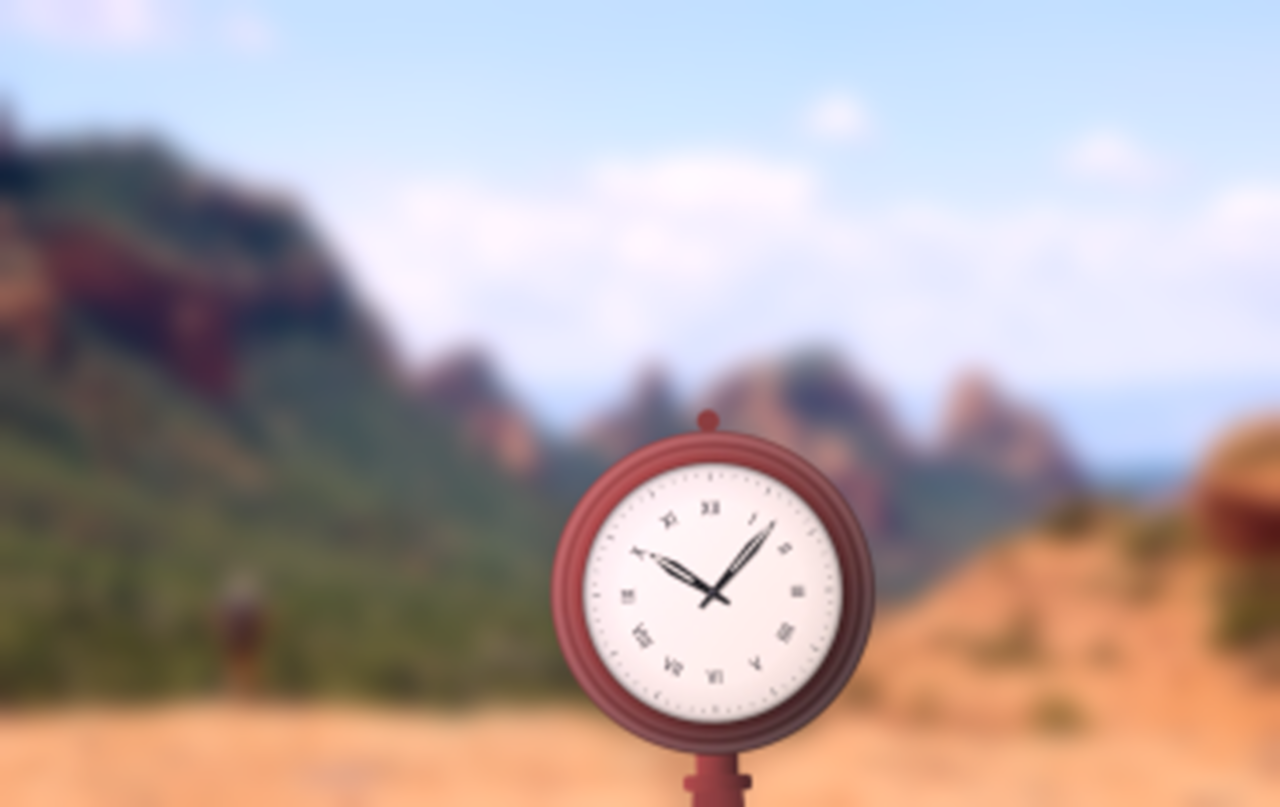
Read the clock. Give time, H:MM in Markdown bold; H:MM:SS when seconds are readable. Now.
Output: **10:07**
